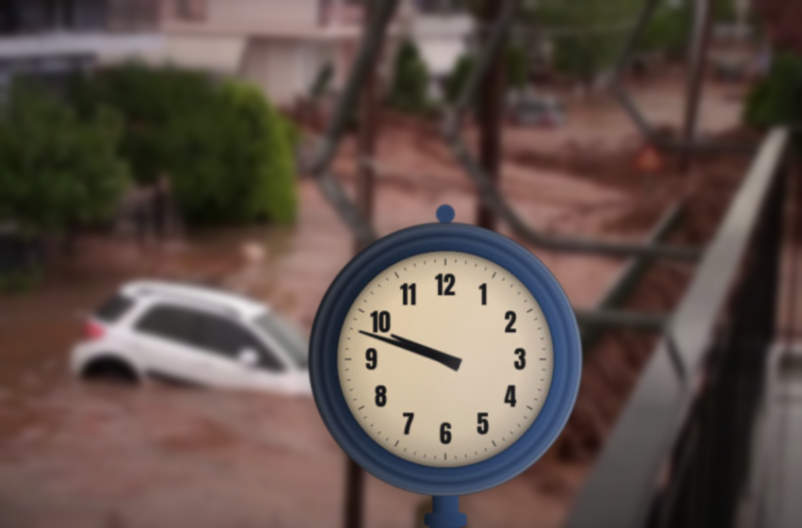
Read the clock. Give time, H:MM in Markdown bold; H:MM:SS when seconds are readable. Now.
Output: **9:48**
